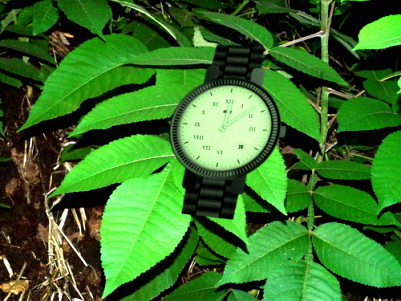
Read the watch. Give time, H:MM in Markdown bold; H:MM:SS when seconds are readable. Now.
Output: **12:08**
